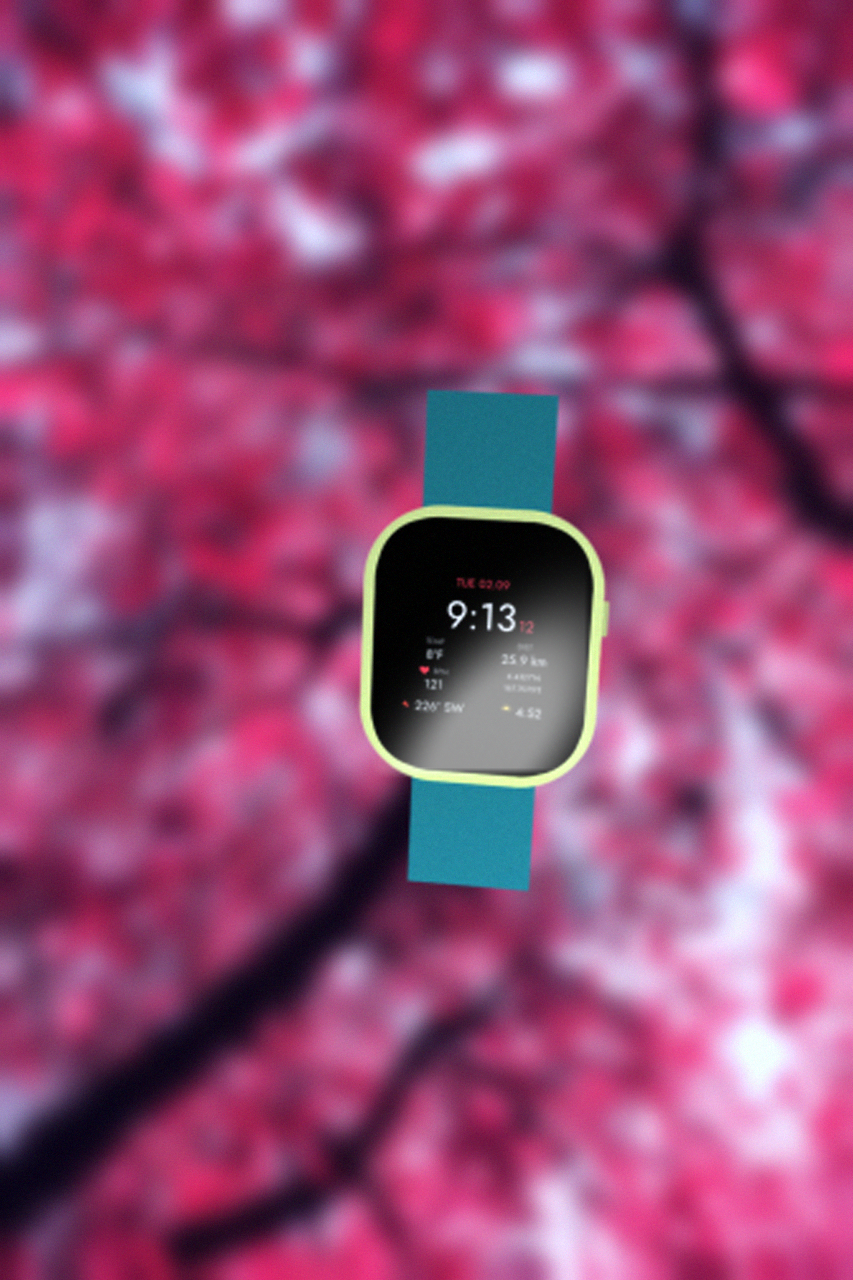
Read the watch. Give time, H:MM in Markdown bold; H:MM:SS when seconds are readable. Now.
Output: **9:13**
